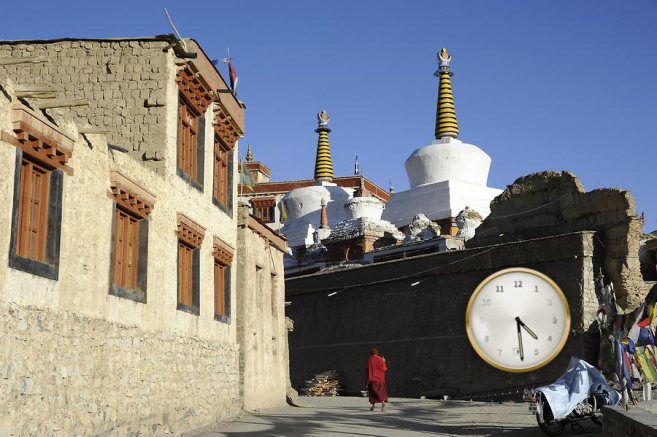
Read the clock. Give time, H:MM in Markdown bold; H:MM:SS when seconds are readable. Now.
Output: **4:29**
